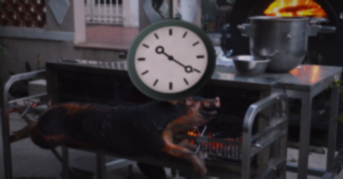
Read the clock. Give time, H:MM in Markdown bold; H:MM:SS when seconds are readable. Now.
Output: **10:21**
